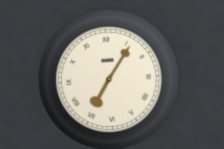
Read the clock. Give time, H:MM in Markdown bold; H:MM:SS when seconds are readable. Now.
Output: **7:06**
